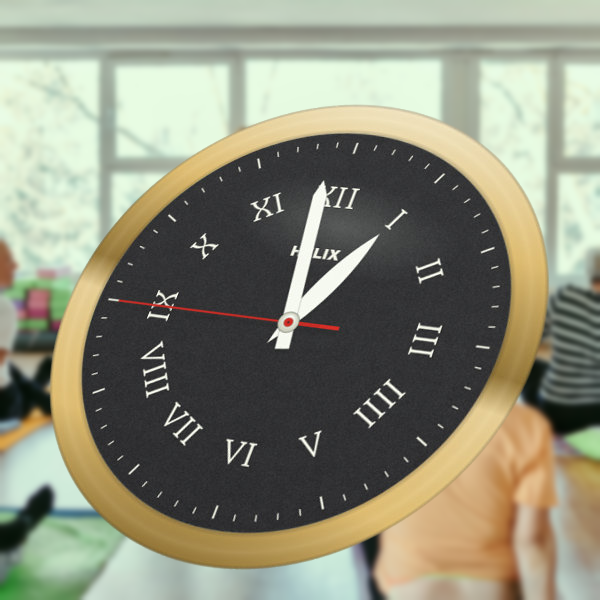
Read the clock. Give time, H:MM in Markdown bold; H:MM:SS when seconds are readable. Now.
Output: **12:58:45**
